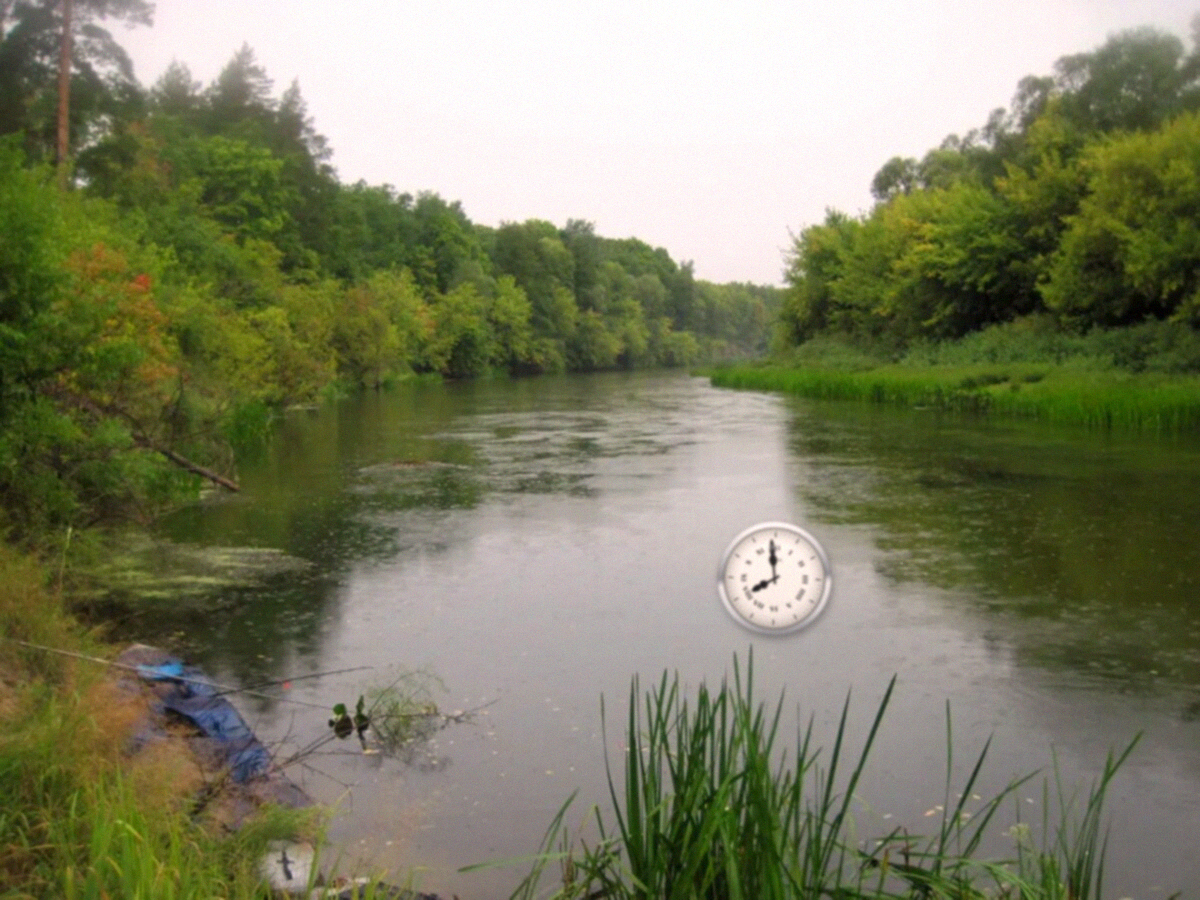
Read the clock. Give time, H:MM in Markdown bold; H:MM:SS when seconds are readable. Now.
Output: **7:59**
